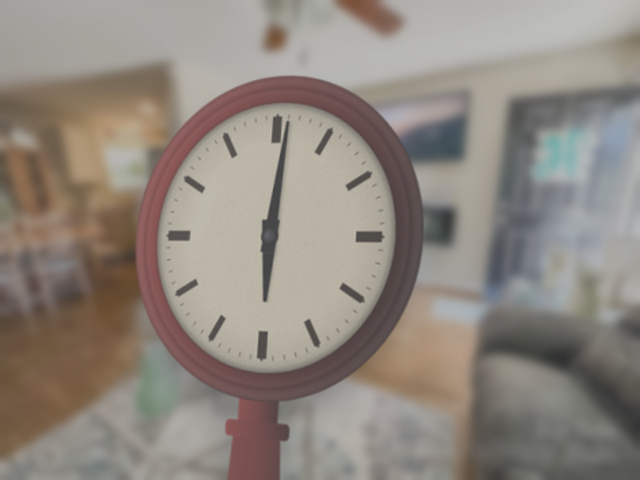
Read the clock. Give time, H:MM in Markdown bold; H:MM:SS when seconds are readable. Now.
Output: **6:01**
